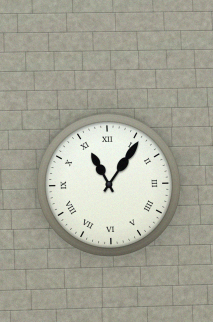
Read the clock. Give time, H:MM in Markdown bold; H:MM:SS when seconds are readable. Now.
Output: **11:06**
